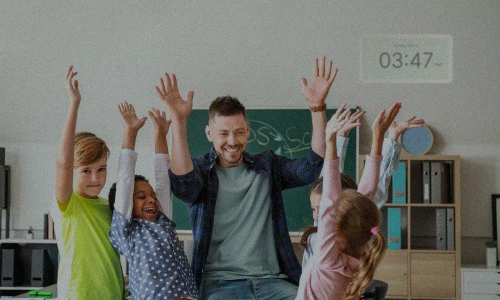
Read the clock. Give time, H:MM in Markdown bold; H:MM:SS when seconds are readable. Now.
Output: **3:47**
